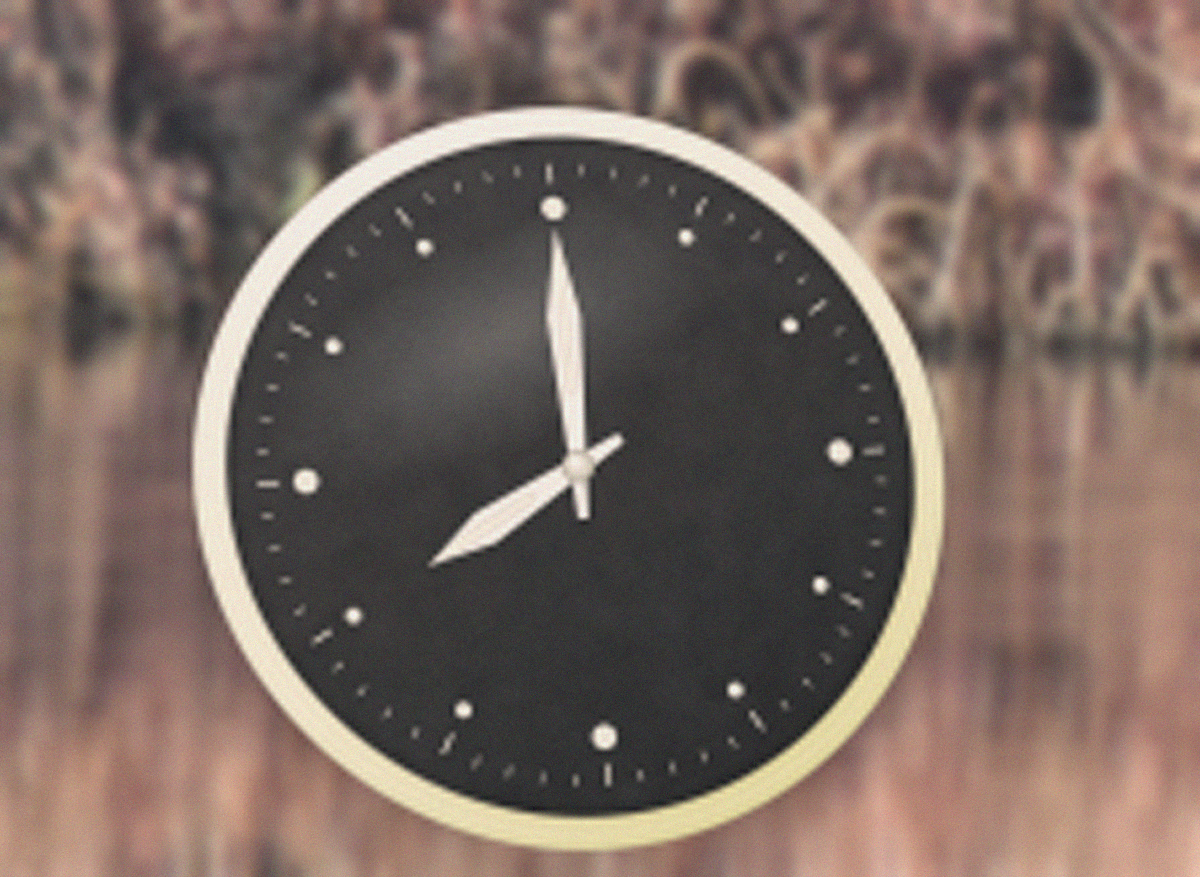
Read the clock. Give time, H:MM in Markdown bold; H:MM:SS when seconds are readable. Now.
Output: **8:00**
